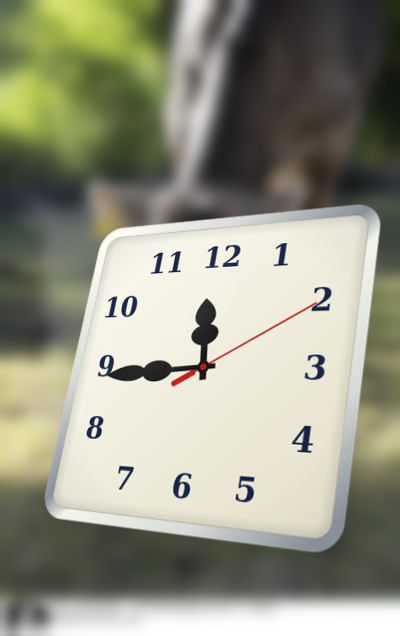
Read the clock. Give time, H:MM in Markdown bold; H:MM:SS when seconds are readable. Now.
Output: **11:44:10**
